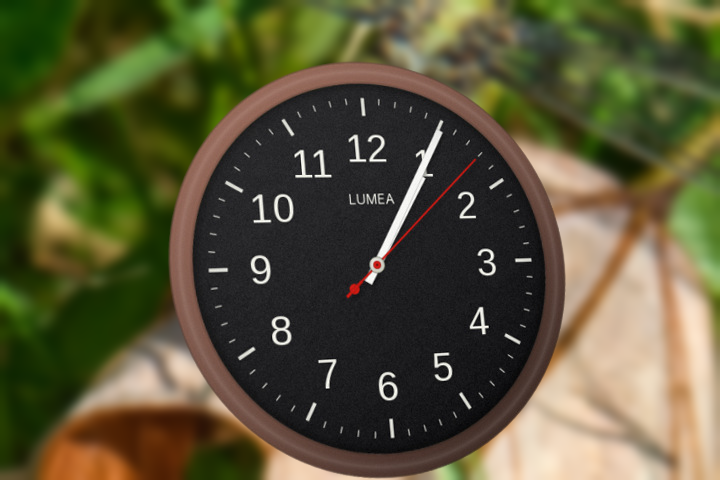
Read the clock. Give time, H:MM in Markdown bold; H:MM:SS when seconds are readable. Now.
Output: **1:05:08**
